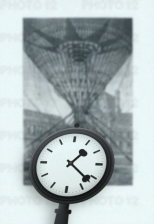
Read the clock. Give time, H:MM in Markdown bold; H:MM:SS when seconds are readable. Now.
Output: **1:22**
